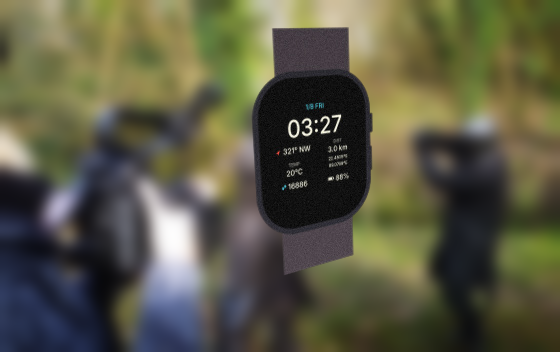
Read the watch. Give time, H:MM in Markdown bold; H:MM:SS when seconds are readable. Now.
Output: **3:27**
